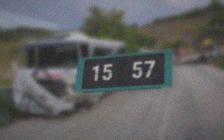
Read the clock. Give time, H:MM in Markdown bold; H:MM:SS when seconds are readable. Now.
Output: **15:57**
